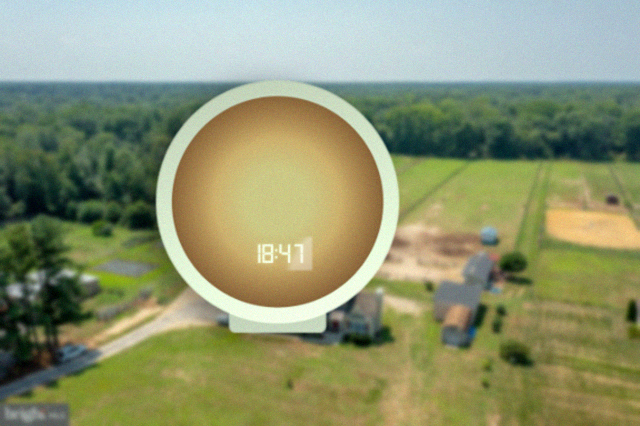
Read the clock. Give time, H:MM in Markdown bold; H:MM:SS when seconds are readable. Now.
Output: **18:47**
